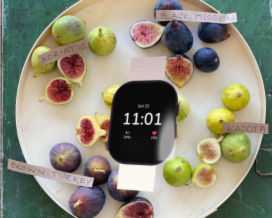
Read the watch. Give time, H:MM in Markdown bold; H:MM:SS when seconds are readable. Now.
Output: **11:01**
